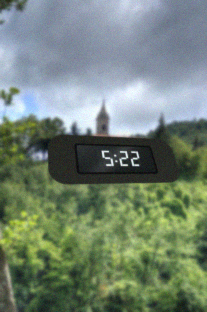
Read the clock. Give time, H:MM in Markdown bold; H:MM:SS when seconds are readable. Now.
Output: **5:22**
